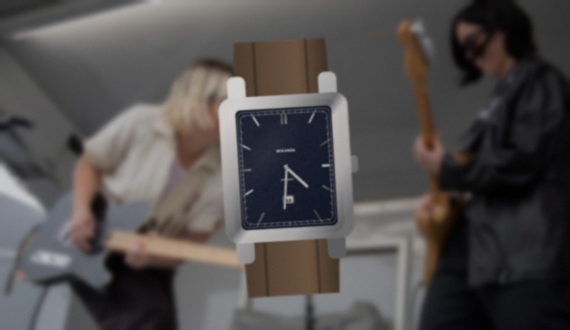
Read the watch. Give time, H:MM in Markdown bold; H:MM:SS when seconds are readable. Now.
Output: **4:31**
